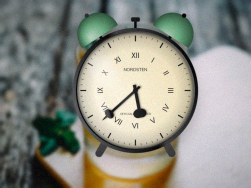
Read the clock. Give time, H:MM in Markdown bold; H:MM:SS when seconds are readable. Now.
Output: **5:38**
